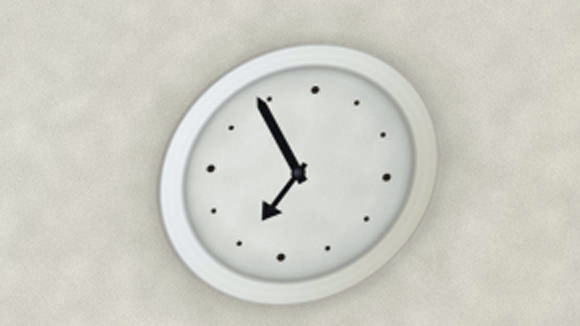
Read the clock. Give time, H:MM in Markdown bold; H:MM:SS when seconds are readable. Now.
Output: **6:54**
